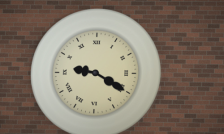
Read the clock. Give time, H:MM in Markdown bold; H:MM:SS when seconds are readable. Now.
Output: **9:20**
